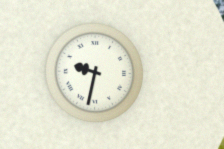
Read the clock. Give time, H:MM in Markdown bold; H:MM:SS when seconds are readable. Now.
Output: **9:32**
